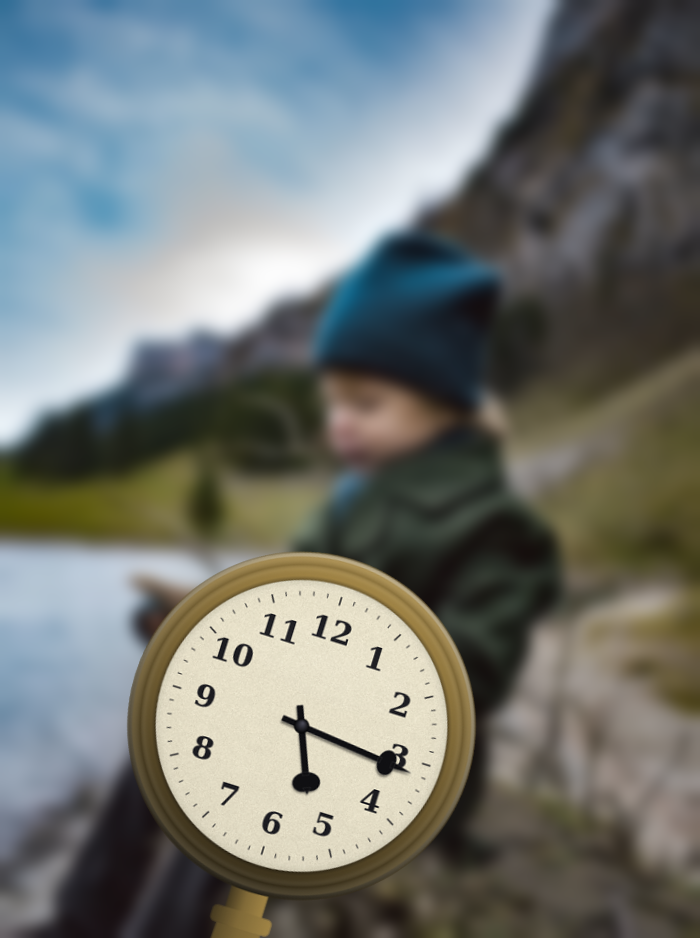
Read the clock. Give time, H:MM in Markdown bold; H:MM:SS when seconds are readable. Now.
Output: **5:16**
